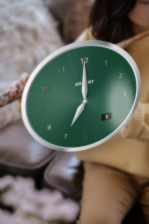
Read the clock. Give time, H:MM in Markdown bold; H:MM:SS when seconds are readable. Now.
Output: **7:00**
